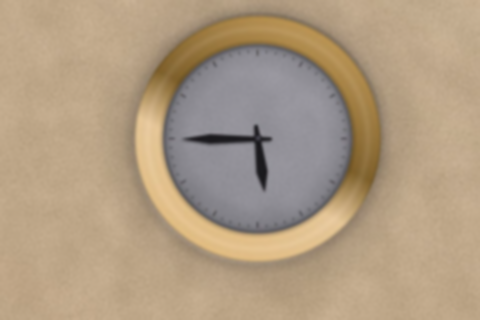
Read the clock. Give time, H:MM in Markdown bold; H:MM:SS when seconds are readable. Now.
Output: **5:45**
